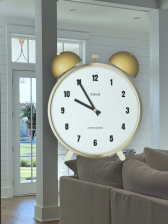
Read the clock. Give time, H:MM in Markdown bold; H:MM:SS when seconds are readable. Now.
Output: **9:55**
